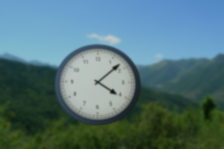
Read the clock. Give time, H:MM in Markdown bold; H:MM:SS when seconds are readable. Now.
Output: **4:08**
